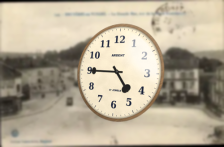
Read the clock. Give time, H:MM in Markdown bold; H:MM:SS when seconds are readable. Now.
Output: **4:45**
